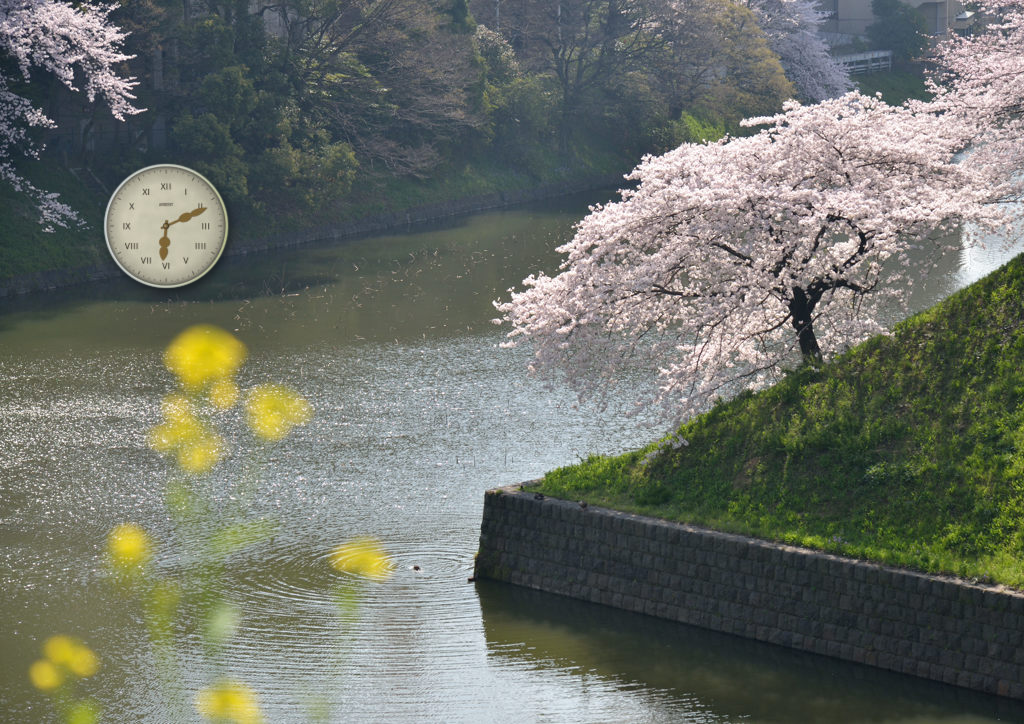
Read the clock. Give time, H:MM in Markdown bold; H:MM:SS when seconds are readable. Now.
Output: **6:11**
